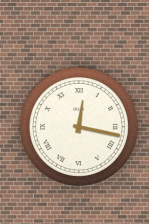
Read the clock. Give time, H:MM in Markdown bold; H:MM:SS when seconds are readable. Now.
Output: **12:17**
